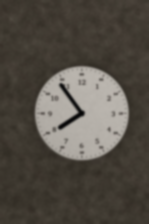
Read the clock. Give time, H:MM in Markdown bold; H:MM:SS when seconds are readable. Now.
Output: **7:54**
